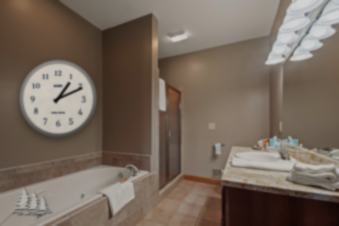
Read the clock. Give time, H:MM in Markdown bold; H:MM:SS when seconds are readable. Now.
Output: **1:11**
